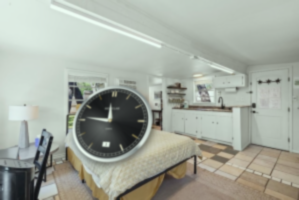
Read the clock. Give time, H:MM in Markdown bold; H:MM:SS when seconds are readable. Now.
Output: **11:46**
